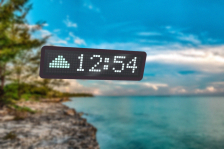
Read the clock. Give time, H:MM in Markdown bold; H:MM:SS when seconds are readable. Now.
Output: **12:54**
